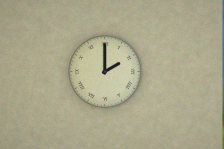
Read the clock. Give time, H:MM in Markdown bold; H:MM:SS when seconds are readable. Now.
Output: **2:00**
